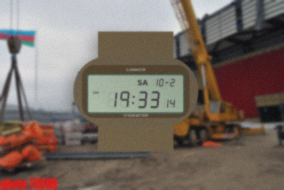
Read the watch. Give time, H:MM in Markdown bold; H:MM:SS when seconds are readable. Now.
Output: **19:33**
